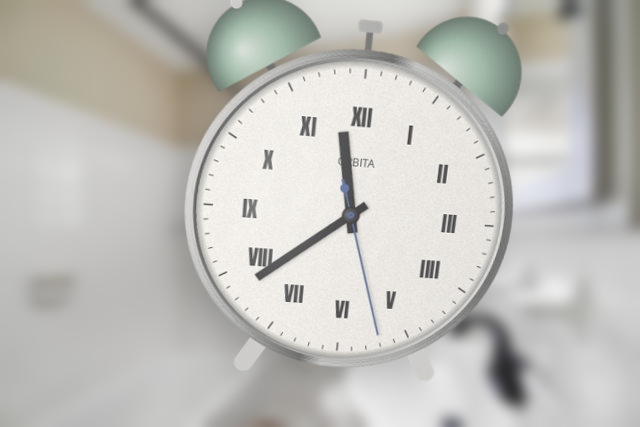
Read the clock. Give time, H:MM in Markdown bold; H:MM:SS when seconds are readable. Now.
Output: **11:38:27**
